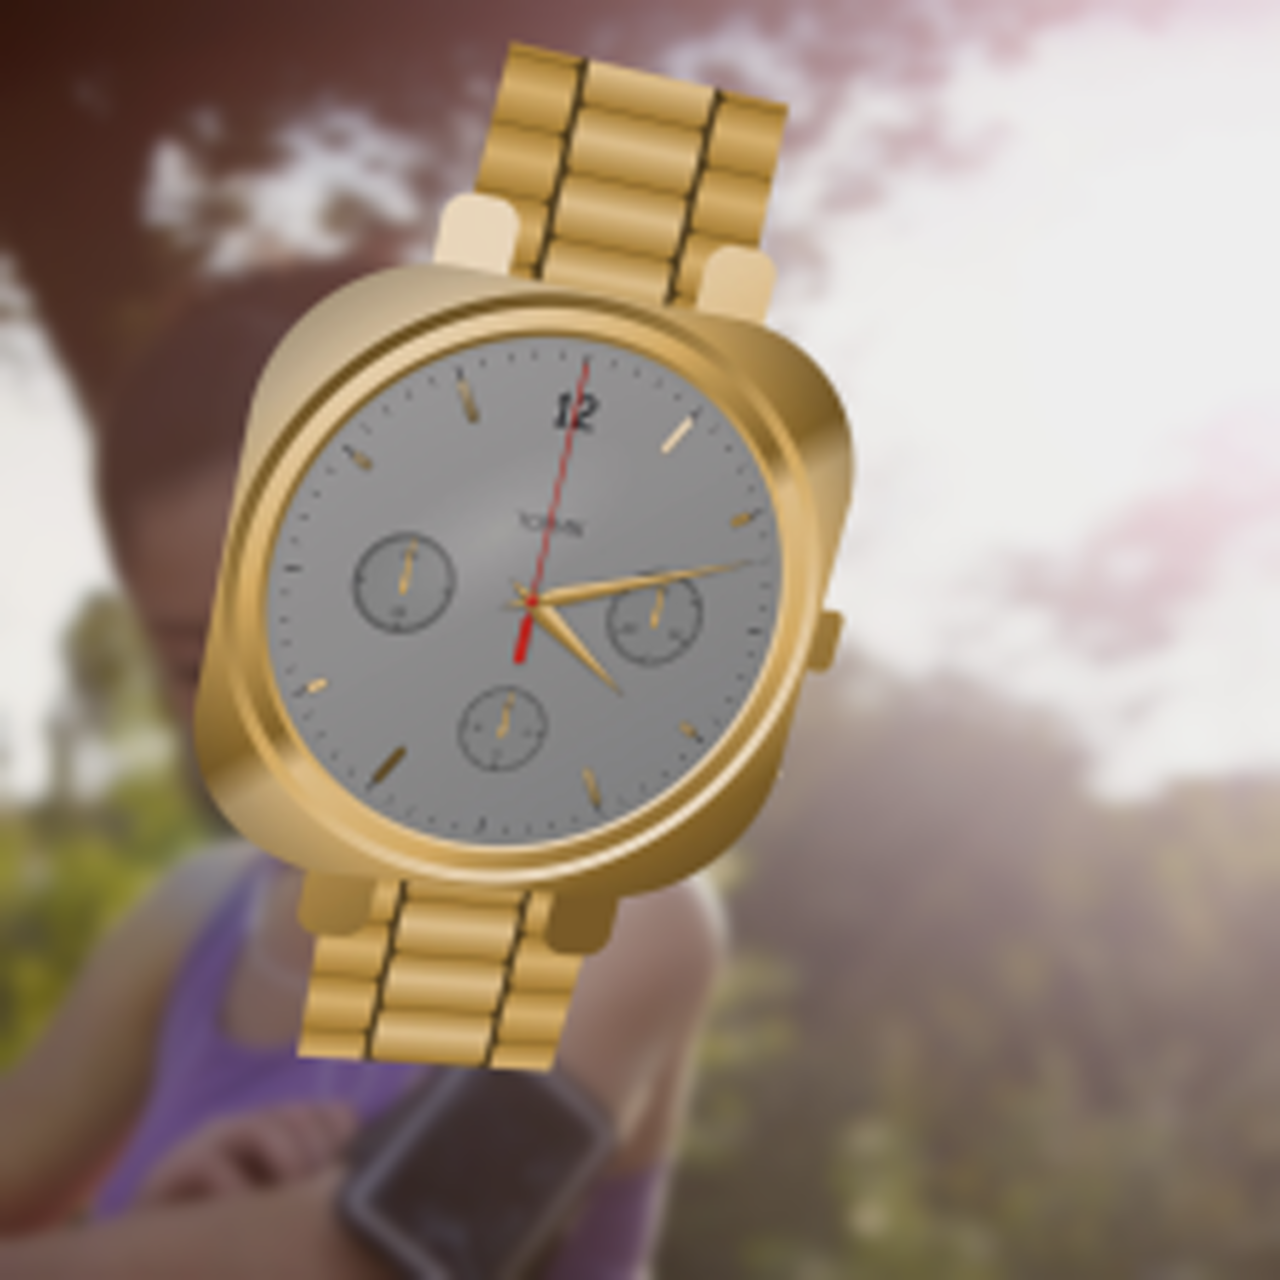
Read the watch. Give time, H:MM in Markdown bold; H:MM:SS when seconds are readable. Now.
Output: **4:12**
